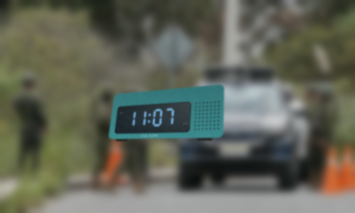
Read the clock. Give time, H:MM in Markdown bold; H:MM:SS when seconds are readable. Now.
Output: **11:07**
